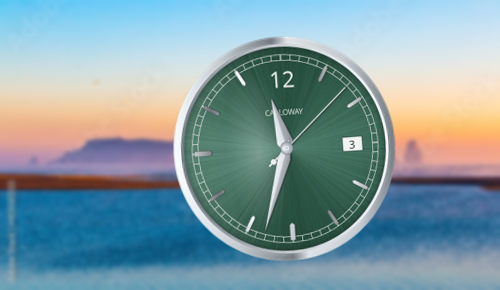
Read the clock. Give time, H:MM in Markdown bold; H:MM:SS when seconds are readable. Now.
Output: **11:33:08**
